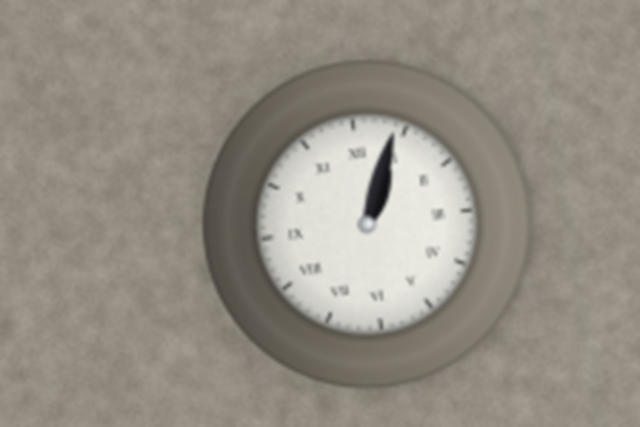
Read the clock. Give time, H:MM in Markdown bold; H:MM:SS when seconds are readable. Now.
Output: **1:04**
